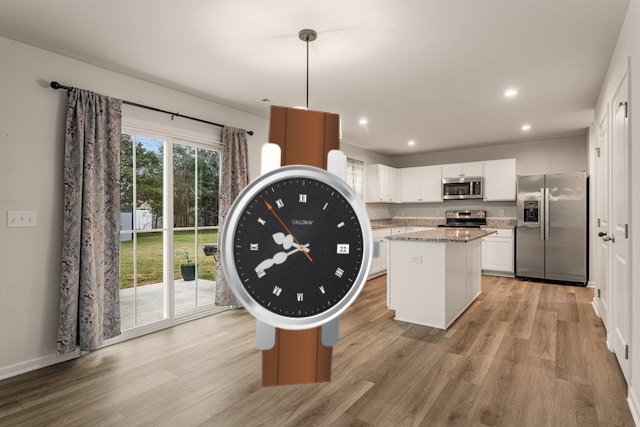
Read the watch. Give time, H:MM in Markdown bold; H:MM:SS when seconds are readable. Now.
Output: **9:40:53**
